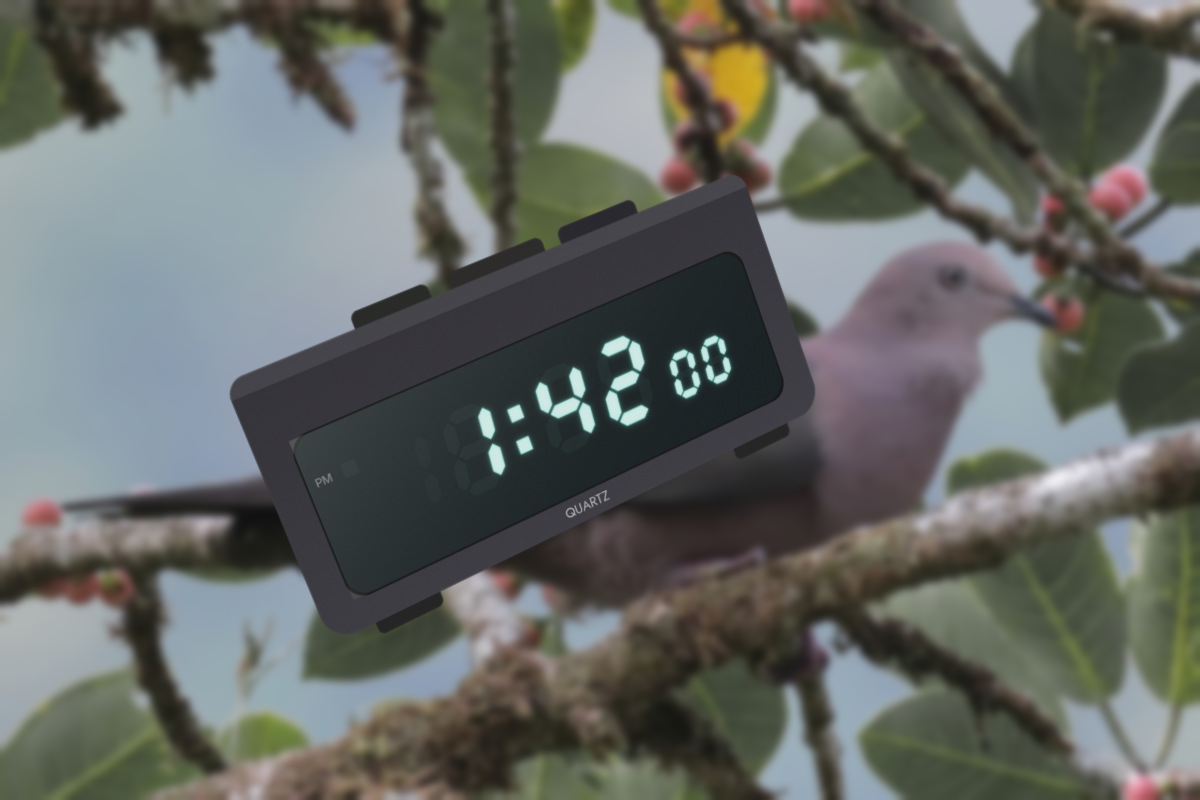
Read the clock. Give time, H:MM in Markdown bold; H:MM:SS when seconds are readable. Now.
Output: **1:42:00**
